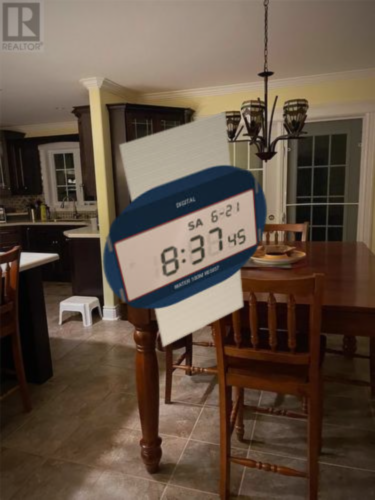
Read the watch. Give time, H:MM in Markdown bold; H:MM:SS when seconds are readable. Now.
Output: **8:37:45**
